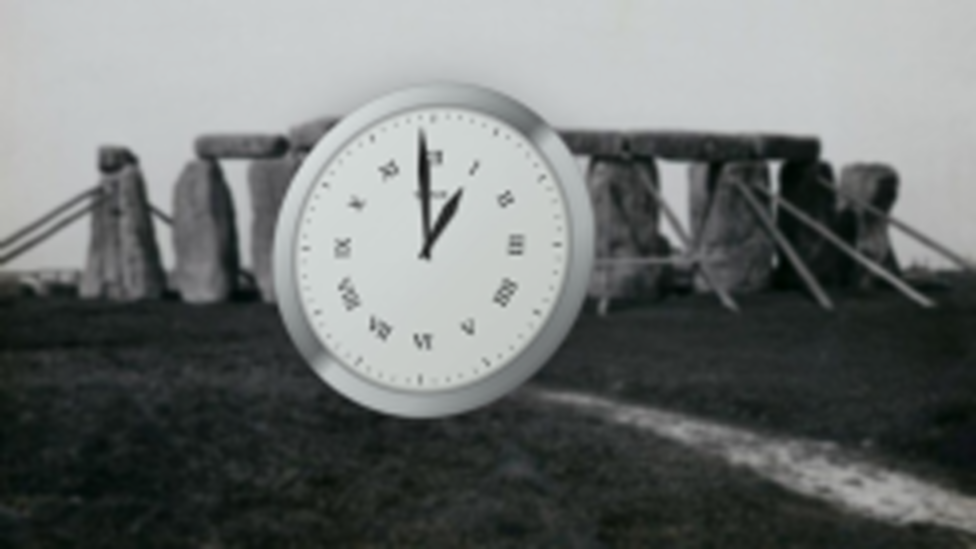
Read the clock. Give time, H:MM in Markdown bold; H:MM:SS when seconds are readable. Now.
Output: **12:59**
